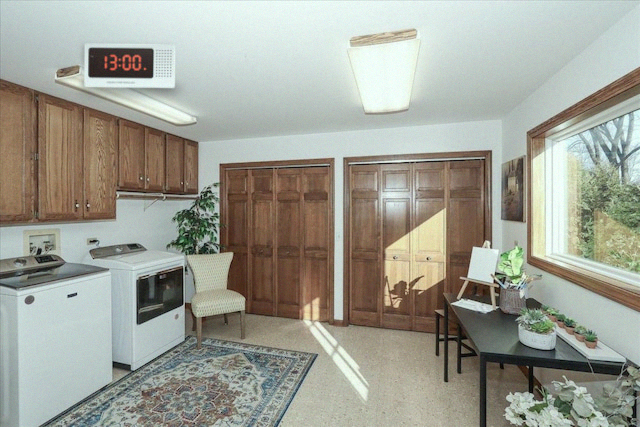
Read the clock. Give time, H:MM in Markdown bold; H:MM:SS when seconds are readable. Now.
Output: **13:00**
